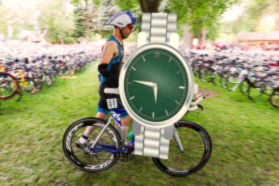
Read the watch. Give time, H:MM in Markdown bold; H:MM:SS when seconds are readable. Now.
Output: **5:46**
